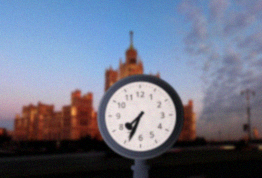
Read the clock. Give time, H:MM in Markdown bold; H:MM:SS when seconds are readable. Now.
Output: **7:34**
